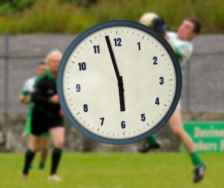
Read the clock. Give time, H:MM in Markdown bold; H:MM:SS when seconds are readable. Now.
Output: **5:58**
